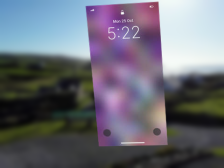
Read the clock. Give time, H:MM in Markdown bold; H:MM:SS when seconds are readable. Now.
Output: **5:22**
